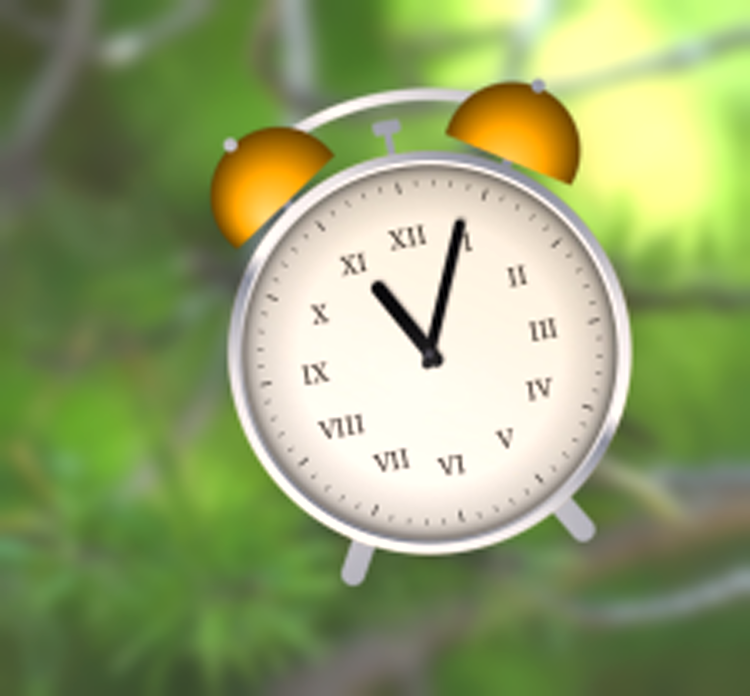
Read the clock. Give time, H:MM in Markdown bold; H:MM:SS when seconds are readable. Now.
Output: **11:04**
